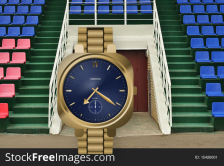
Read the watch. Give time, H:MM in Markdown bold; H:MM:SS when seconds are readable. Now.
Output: **7:21**
